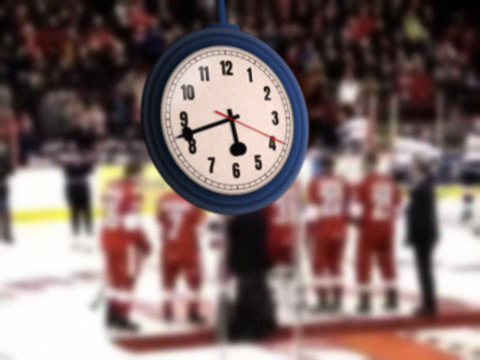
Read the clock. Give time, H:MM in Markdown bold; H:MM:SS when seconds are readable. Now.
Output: **5:42:19**
